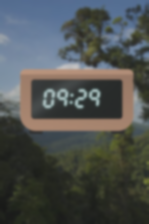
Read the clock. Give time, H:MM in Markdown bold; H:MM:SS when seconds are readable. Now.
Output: **9:29**
